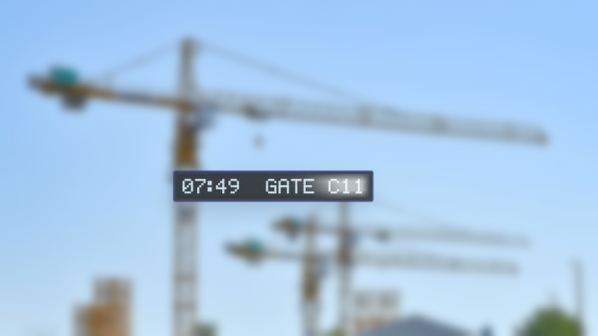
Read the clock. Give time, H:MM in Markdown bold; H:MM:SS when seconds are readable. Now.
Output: **7:49**
